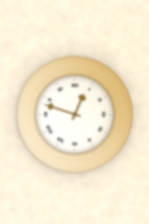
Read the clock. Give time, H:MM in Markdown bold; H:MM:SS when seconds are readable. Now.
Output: **12:48**
